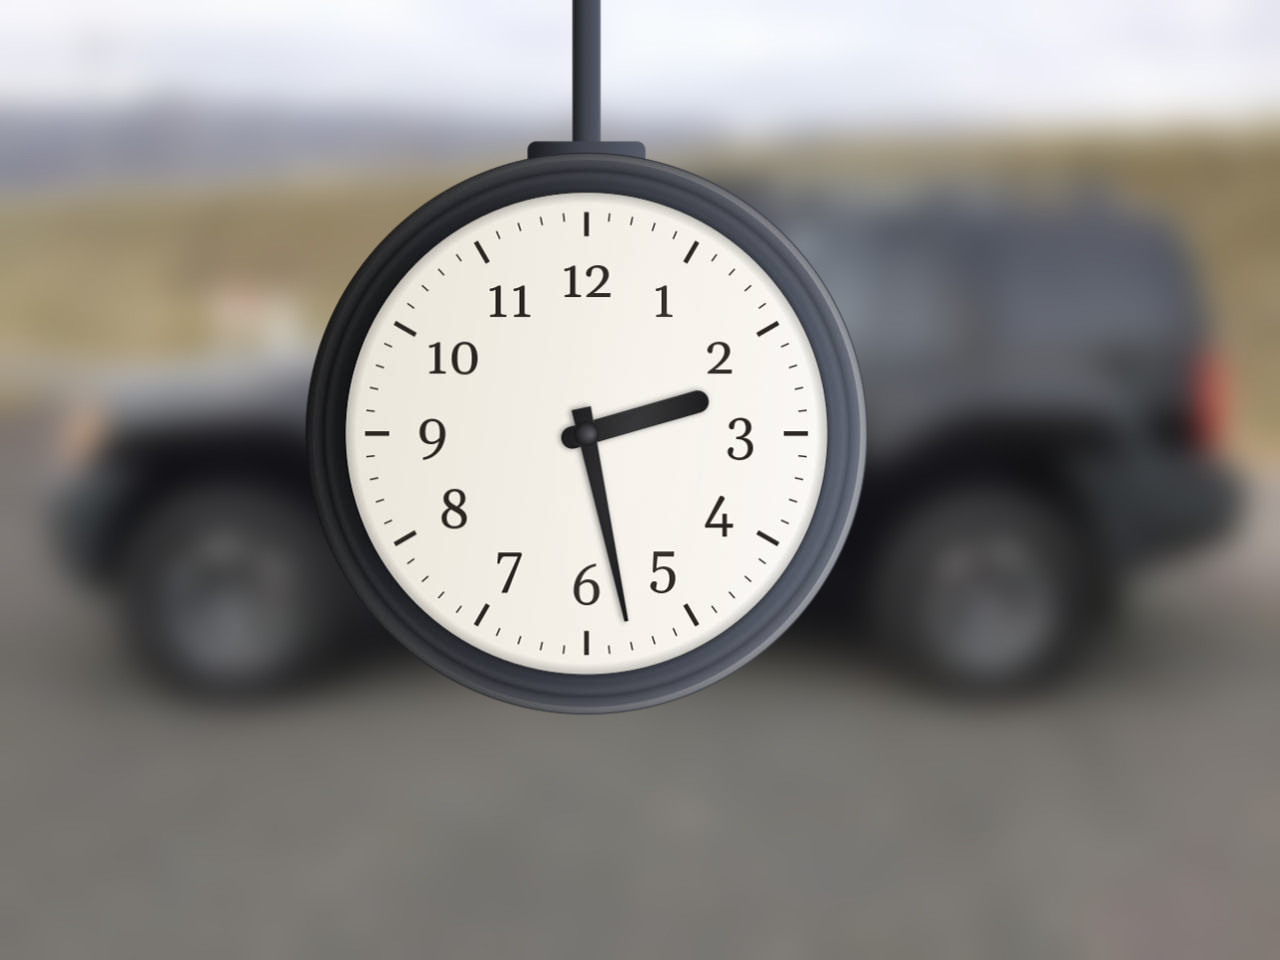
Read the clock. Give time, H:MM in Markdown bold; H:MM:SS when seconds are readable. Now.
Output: **2:28**
